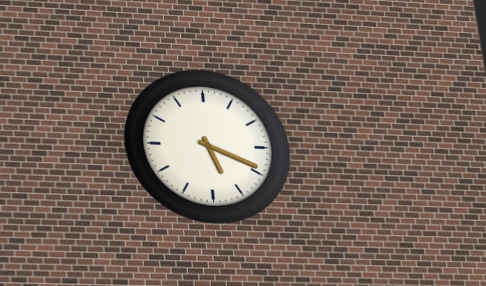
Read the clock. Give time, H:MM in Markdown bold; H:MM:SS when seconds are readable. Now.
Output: **5:19**
